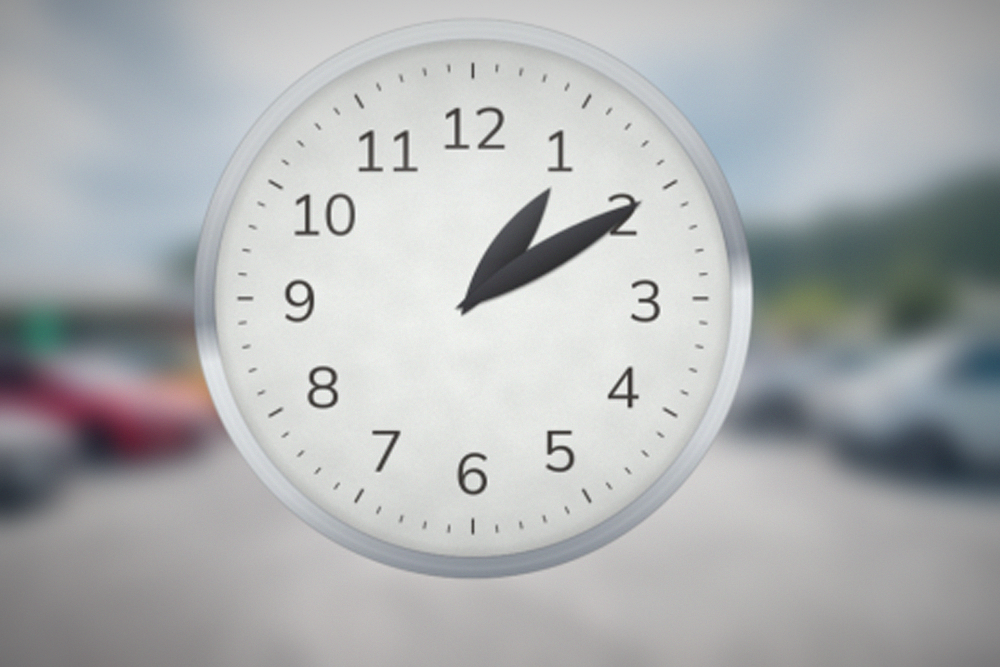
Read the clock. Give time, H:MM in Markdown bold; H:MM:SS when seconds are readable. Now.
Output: **1:10**
